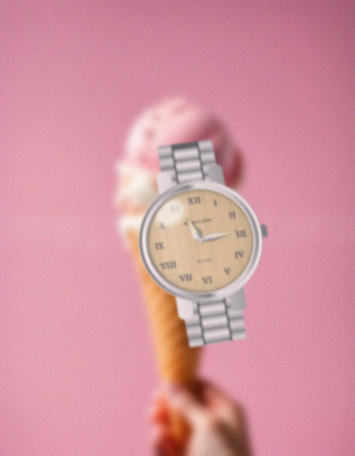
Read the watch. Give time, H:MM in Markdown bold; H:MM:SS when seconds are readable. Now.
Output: **11:14**
